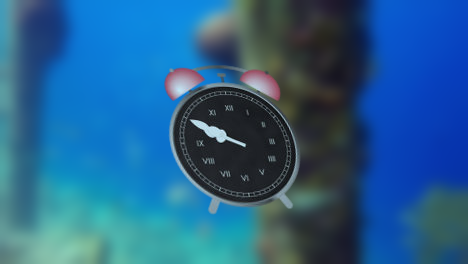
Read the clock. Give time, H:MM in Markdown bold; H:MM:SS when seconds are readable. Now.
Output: **9:50**
